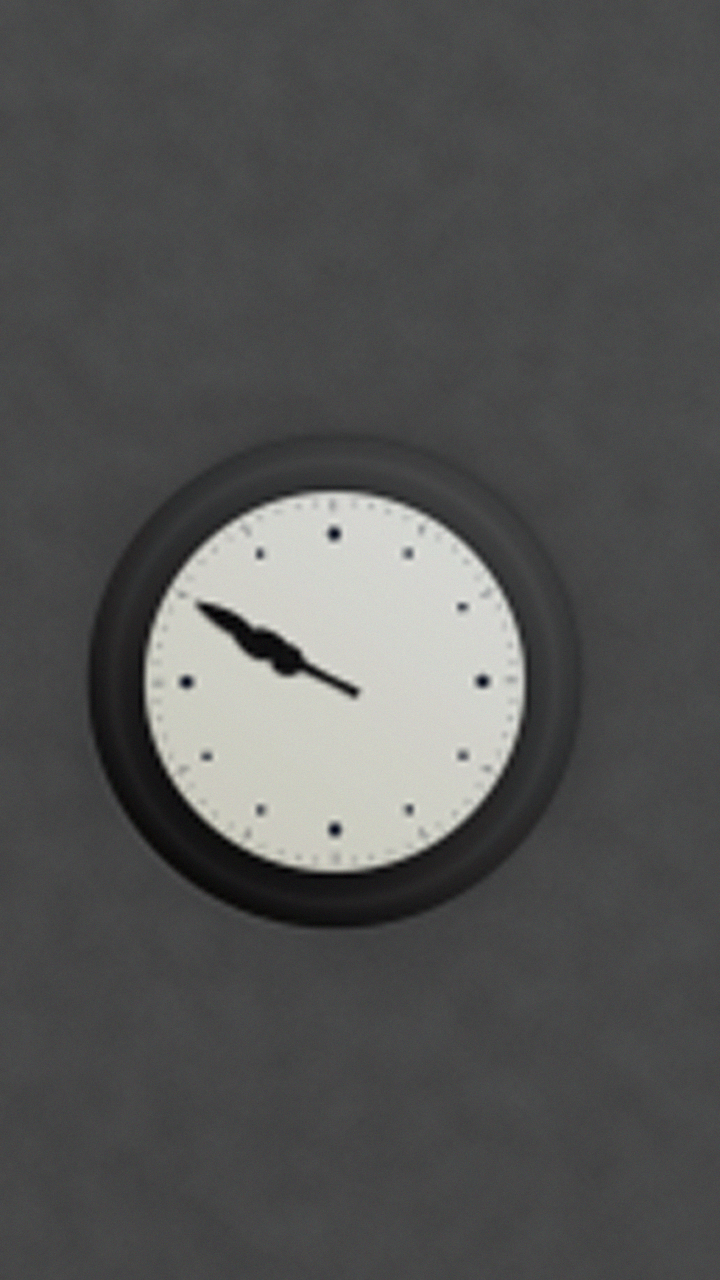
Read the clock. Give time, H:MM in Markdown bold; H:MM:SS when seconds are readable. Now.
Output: **9:50**
